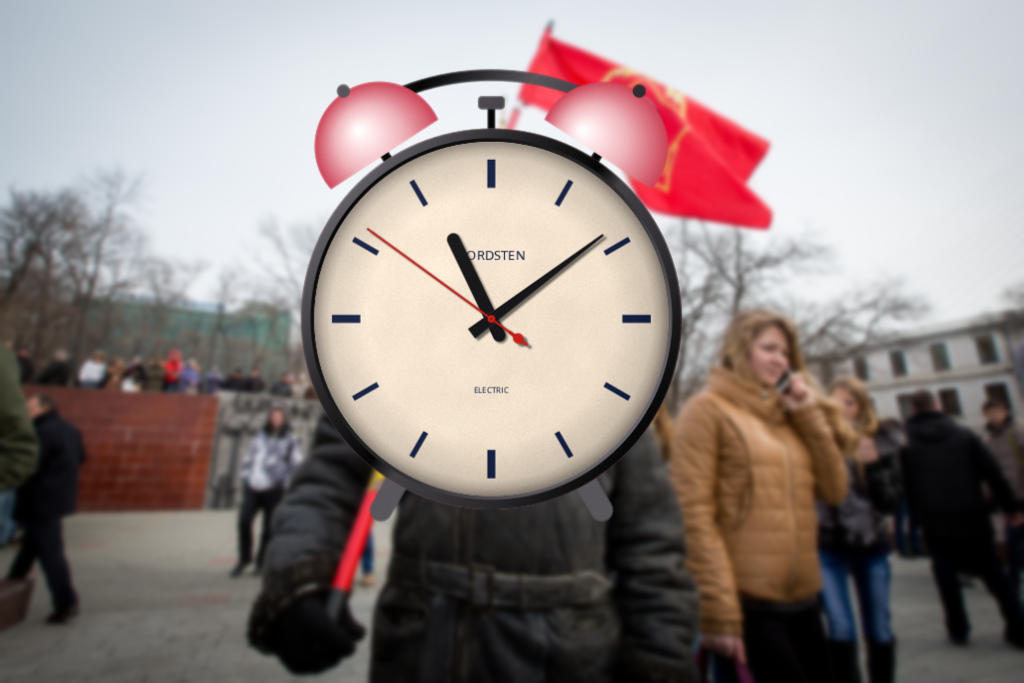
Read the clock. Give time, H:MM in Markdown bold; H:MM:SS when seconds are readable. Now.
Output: **11:08:51**
